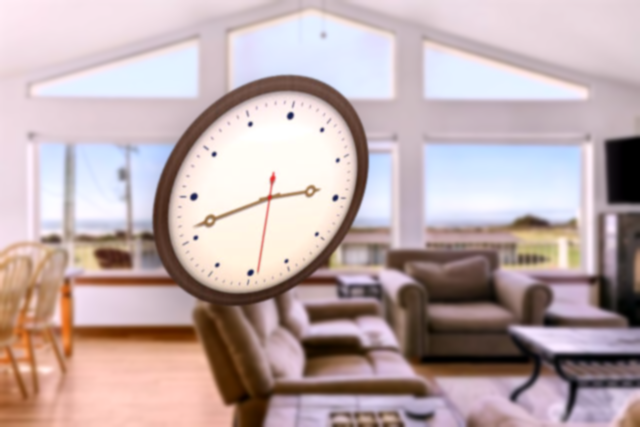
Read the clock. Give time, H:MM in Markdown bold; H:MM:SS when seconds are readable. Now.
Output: **2:41:29**
